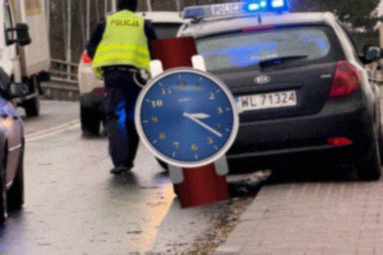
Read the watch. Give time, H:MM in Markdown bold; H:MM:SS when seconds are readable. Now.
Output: **3:22**
